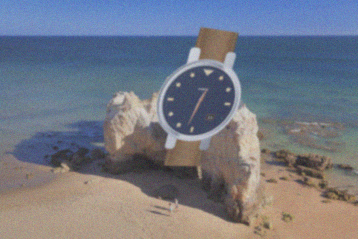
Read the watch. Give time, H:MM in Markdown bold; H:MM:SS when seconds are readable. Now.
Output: **12:32**
